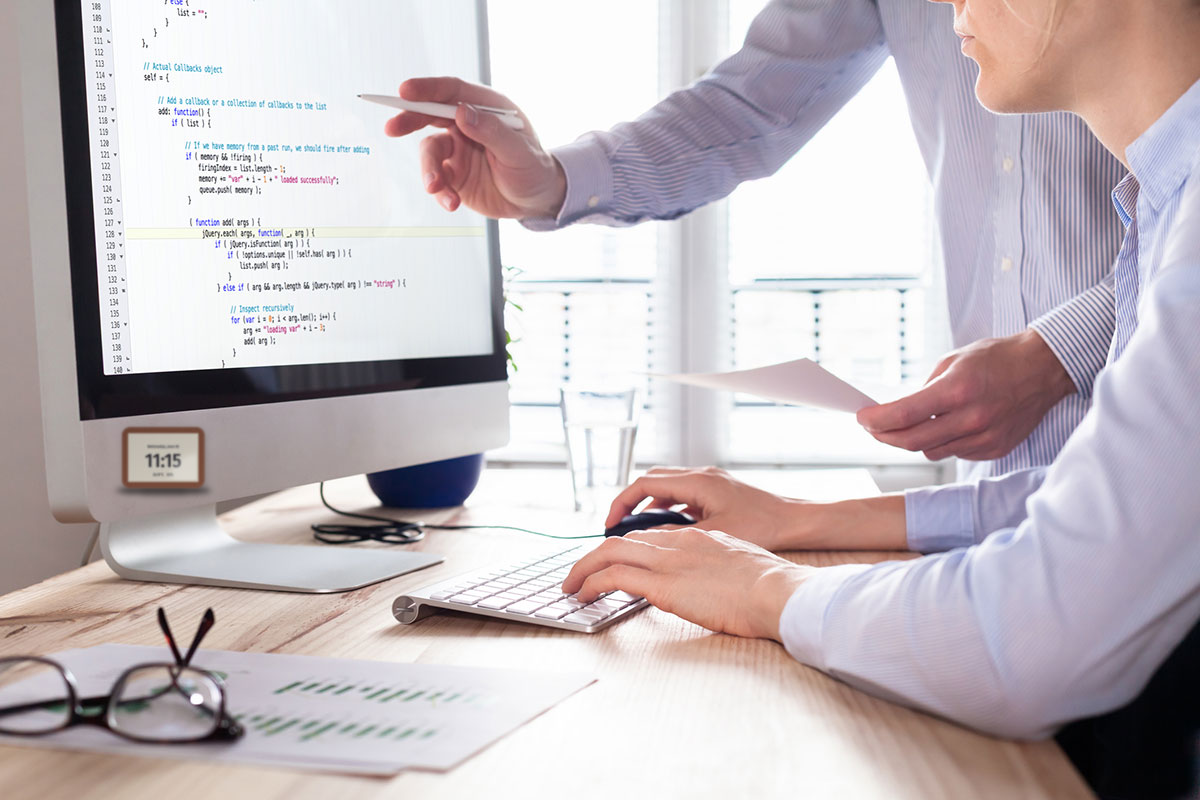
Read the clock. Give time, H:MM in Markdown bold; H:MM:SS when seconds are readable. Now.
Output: **11:15**
